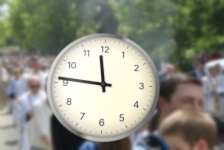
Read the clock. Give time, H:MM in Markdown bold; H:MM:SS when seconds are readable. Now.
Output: **11:46**
